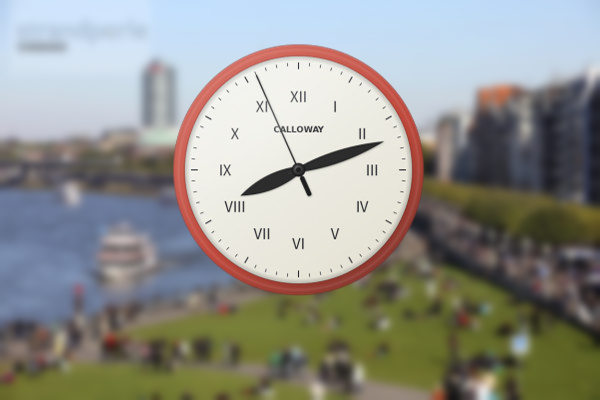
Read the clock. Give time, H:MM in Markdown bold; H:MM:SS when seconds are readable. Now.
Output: **8:11:56**
